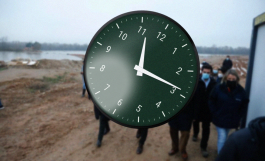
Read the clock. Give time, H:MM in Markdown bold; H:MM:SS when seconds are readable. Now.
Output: **11:14**
